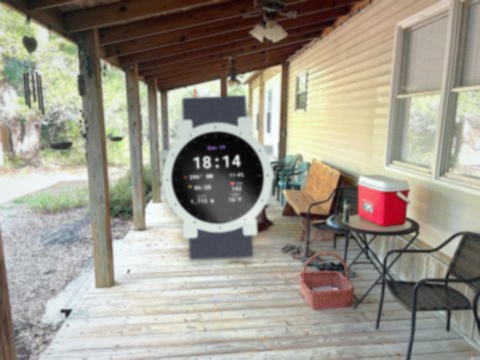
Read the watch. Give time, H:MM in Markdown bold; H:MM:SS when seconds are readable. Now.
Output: **18:14**
